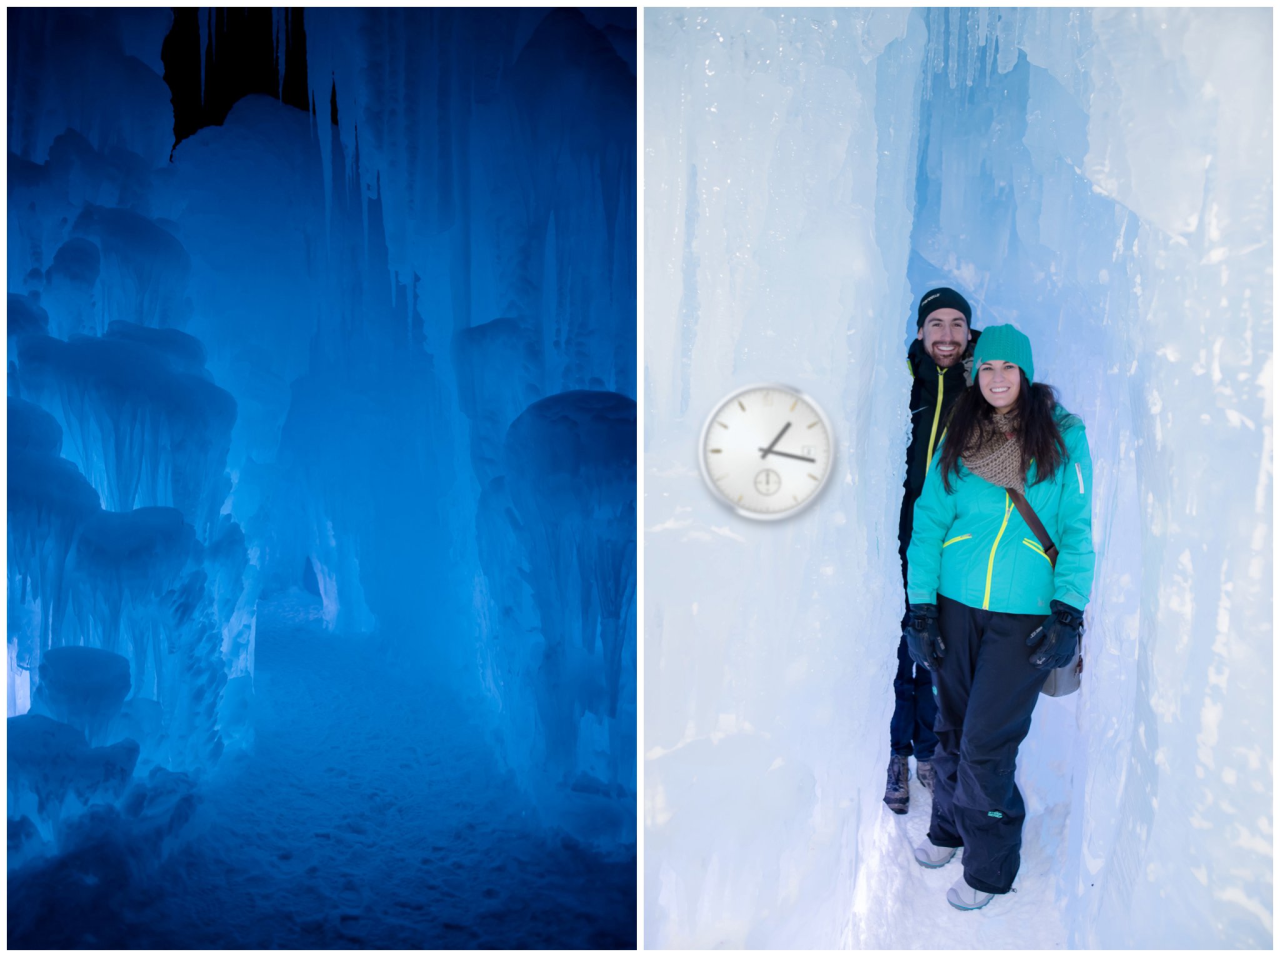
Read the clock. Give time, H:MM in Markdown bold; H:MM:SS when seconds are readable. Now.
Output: **1:17**
